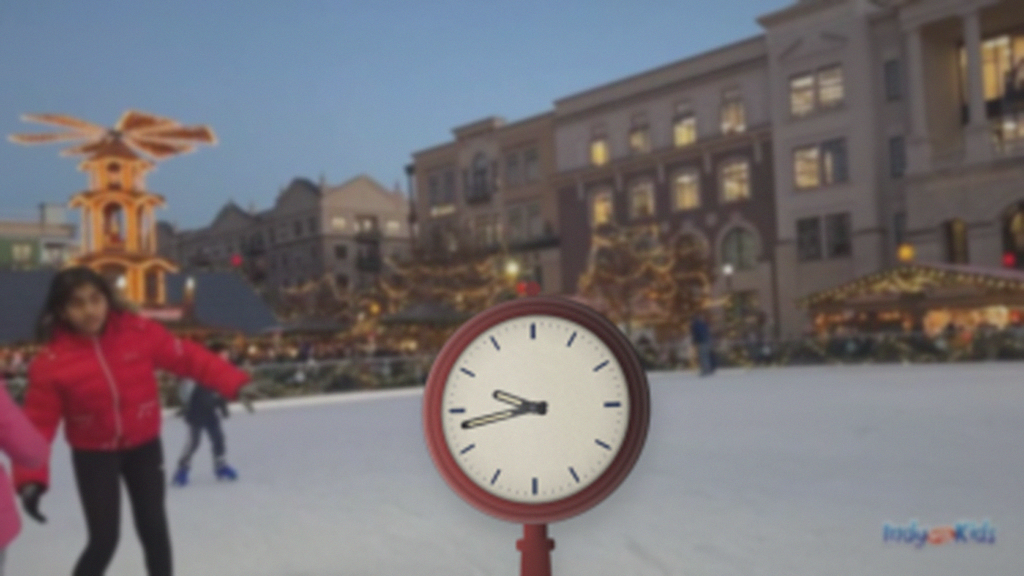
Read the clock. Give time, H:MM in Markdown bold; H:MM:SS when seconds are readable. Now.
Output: **9:43**
